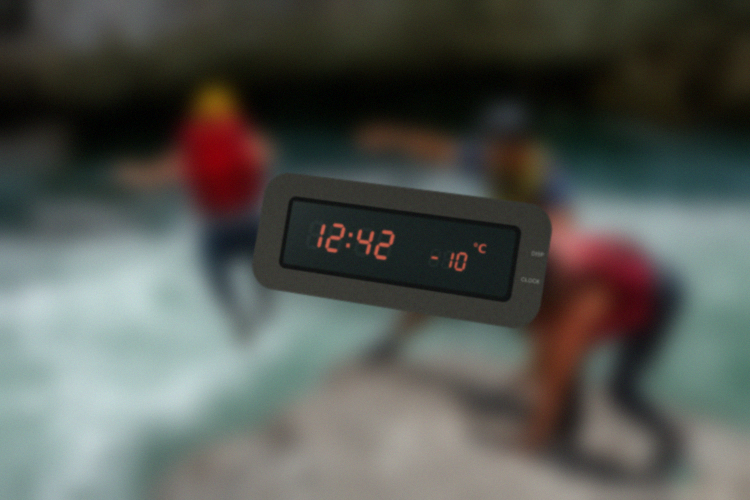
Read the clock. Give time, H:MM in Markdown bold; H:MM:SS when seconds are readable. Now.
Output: **12:42**
